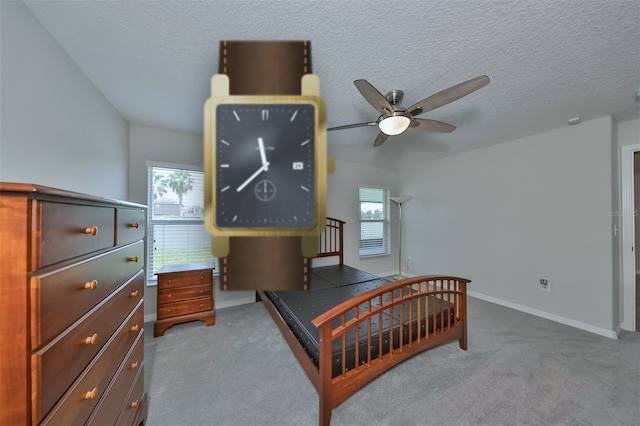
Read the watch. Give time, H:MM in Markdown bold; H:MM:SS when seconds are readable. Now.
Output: **11:38**
